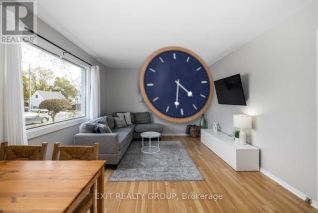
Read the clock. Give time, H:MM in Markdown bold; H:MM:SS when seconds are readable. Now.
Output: **4:32**
